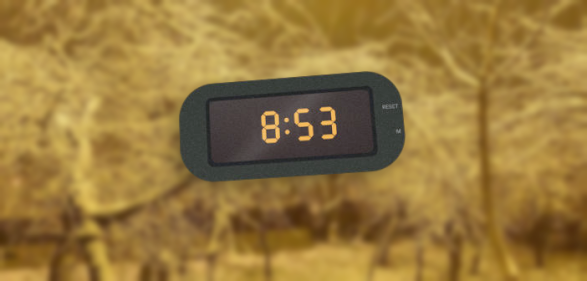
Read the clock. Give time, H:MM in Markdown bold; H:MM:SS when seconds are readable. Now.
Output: **8:53**
